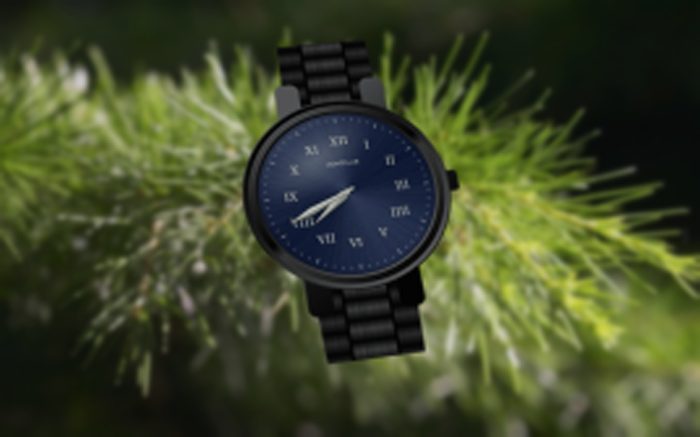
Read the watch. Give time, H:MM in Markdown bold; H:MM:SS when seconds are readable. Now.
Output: **7:41**
